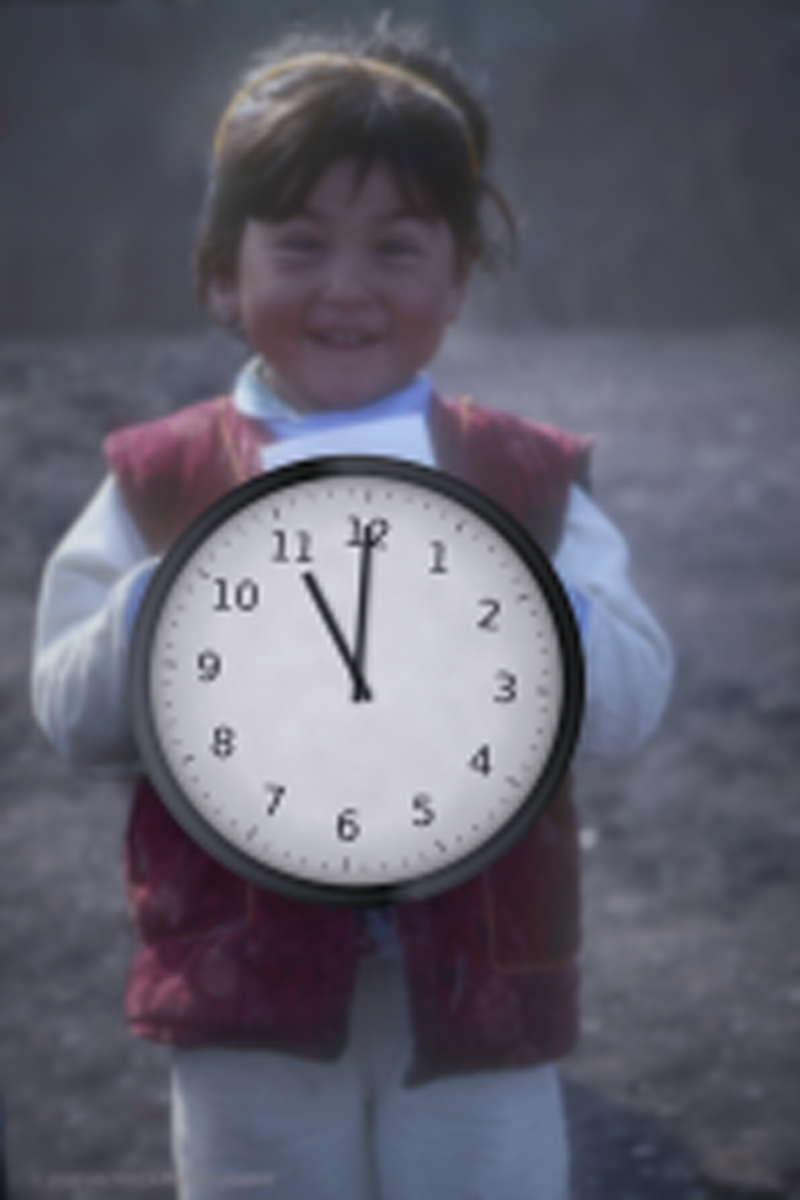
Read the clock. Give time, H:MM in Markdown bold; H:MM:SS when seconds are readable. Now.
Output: **11:00**
